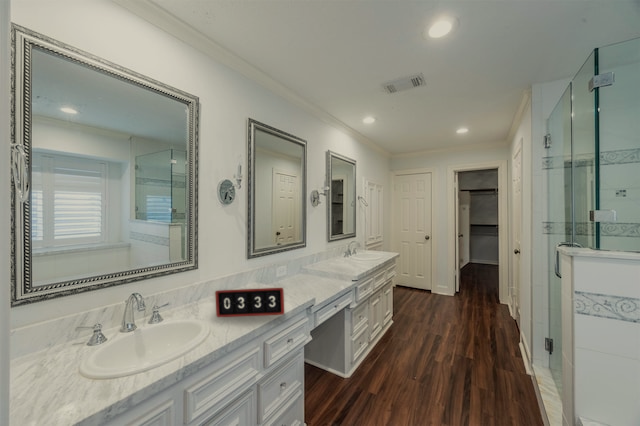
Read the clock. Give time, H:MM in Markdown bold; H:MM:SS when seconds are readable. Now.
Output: **3:33**
